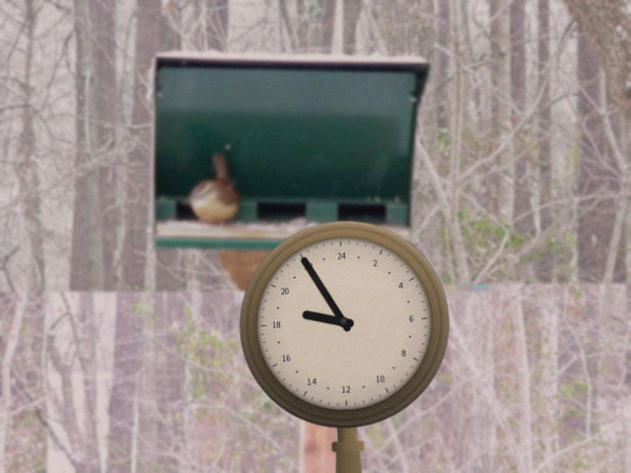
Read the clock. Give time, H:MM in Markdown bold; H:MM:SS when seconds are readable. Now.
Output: **18:55**
